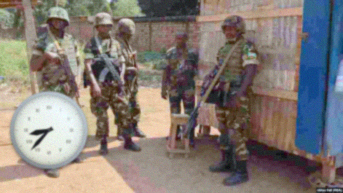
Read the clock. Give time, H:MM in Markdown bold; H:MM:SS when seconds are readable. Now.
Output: **8:37**
